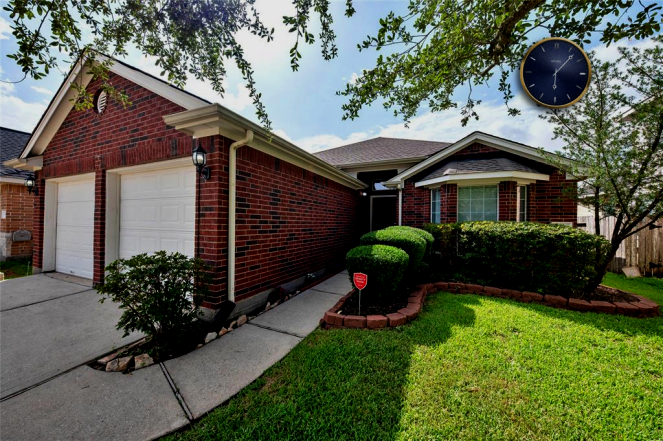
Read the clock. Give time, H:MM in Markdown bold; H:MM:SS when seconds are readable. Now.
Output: **6:07**
